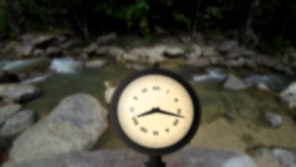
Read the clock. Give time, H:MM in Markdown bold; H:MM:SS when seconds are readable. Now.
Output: **8:17**
